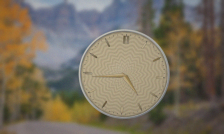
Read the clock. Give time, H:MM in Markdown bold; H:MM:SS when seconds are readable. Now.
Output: **4:44**
